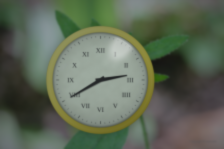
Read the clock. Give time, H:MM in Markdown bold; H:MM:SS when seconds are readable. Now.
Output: **2:40**
